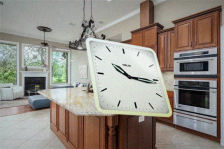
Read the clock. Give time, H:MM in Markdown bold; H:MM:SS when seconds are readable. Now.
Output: **10:16**
